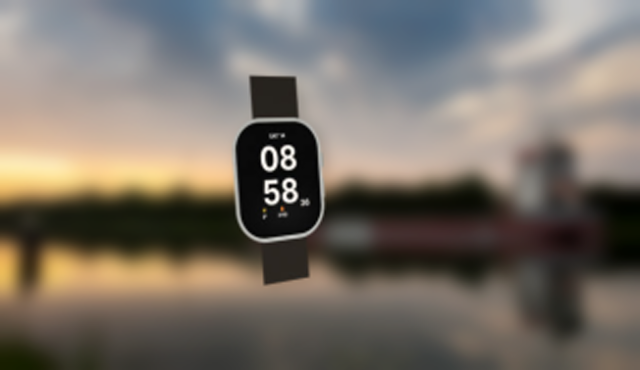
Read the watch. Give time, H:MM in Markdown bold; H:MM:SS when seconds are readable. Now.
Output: **8:58**
